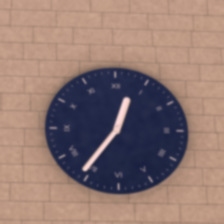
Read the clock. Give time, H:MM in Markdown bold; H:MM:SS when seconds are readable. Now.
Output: **12:36**
